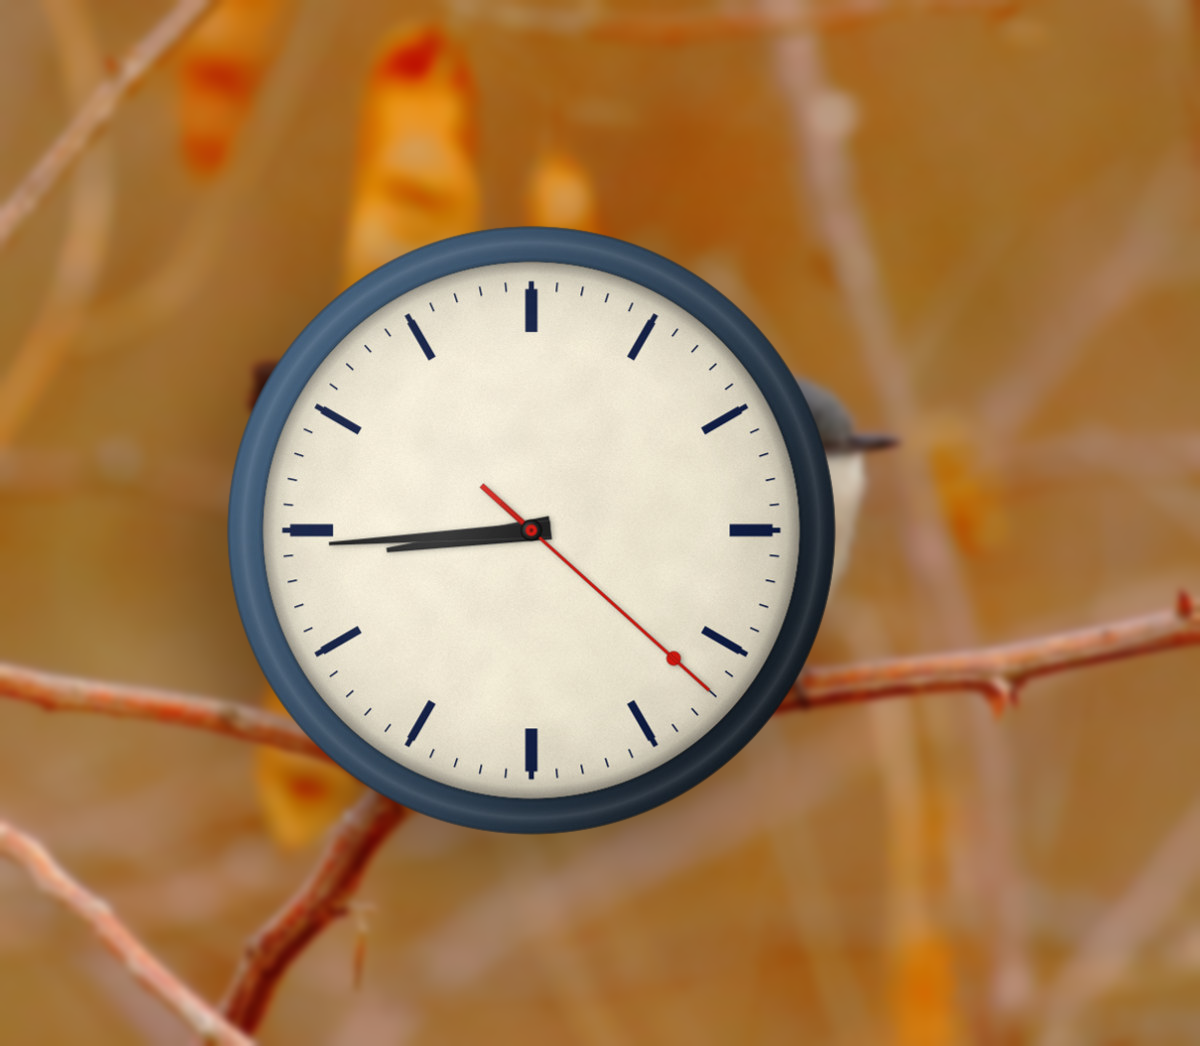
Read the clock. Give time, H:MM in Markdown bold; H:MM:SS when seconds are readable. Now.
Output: **8:44:22**
